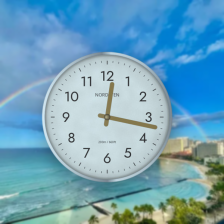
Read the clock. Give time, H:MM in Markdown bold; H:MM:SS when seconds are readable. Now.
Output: **12:17**
